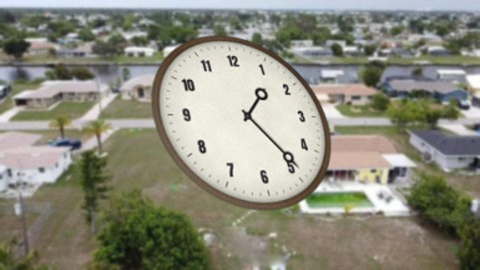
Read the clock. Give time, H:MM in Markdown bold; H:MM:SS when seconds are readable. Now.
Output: **1:24**
